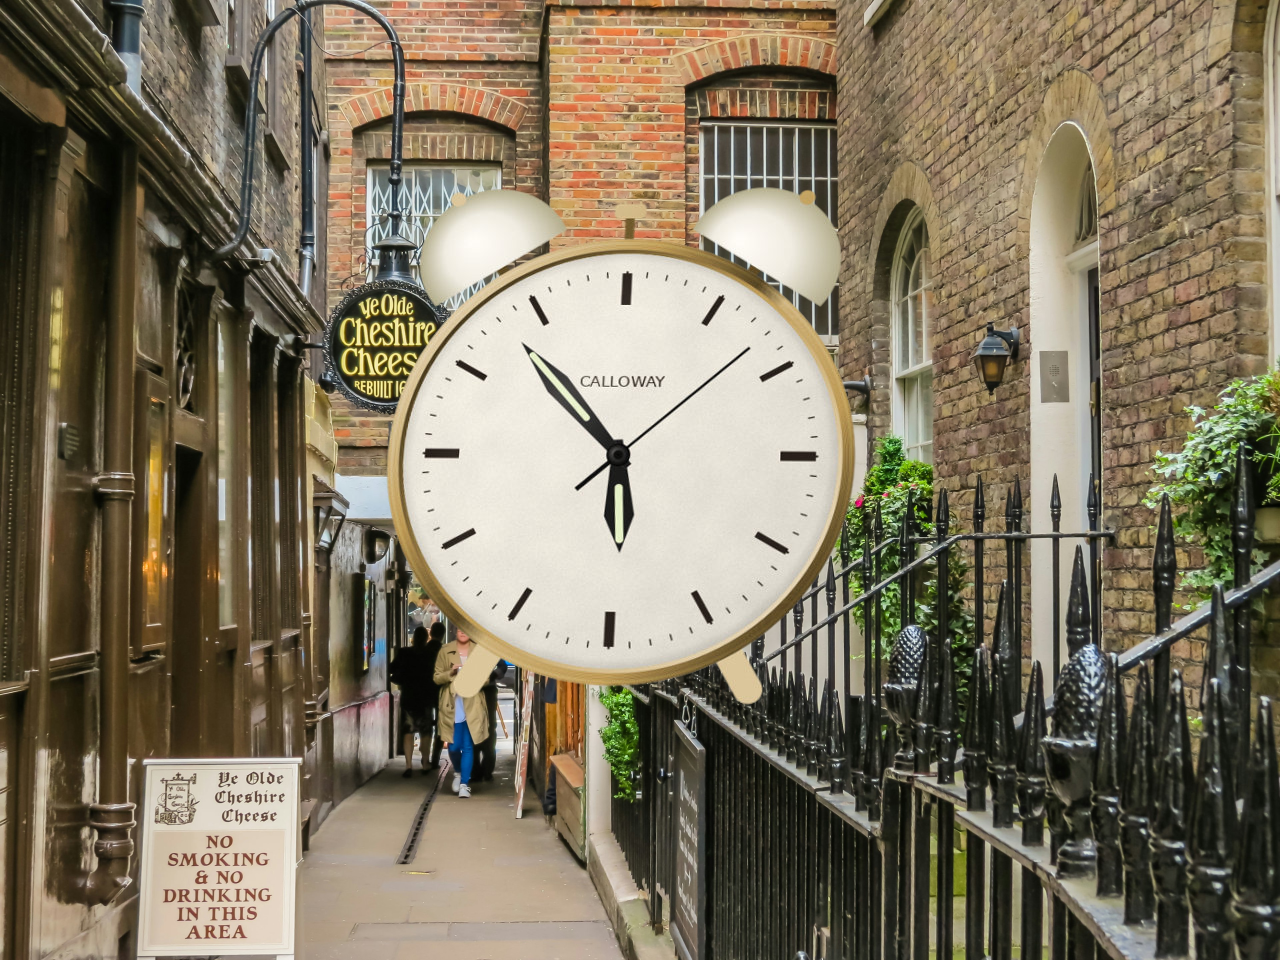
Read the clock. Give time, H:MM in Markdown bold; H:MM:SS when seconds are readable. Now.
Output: **5:53:08**
